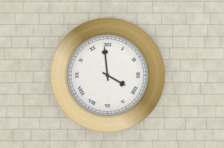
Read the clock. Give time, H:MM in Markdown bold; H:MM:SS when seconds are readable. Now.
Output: **3:59**
